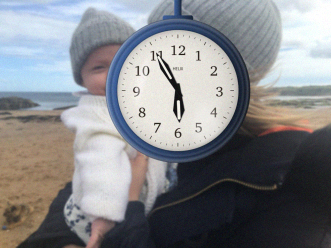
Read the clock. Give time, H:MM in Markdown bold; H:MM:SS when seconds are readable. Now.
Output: **5:55**
